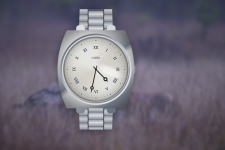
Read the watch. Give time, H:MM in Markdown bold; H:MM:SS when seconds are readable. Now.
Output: **4:32**
